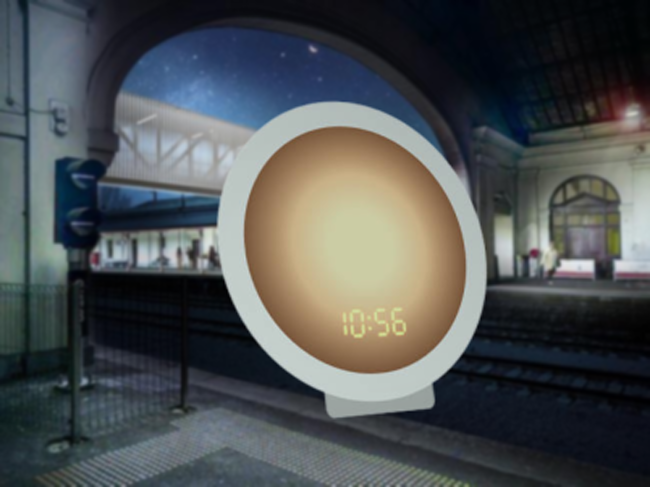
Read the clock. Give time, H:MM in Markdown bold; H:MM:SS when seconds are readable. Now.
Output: **10:56**
